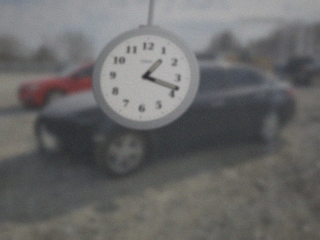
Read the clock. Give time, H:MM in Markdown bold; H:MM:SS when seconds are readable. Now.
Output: **1:18**
